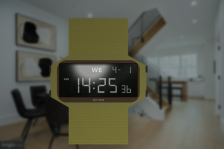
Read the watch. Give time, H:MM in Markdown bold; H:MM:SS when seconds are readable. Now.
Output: **14:25:36**
